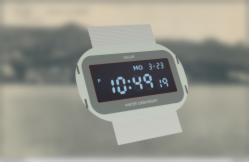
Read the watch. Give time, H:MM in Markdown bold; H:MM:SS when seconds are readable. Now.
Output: **10:49:19**
